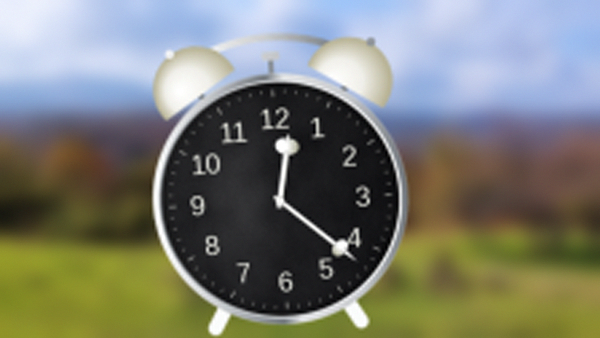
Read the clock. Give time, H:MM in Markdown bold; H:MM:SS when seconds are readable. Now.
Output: **12:22**
